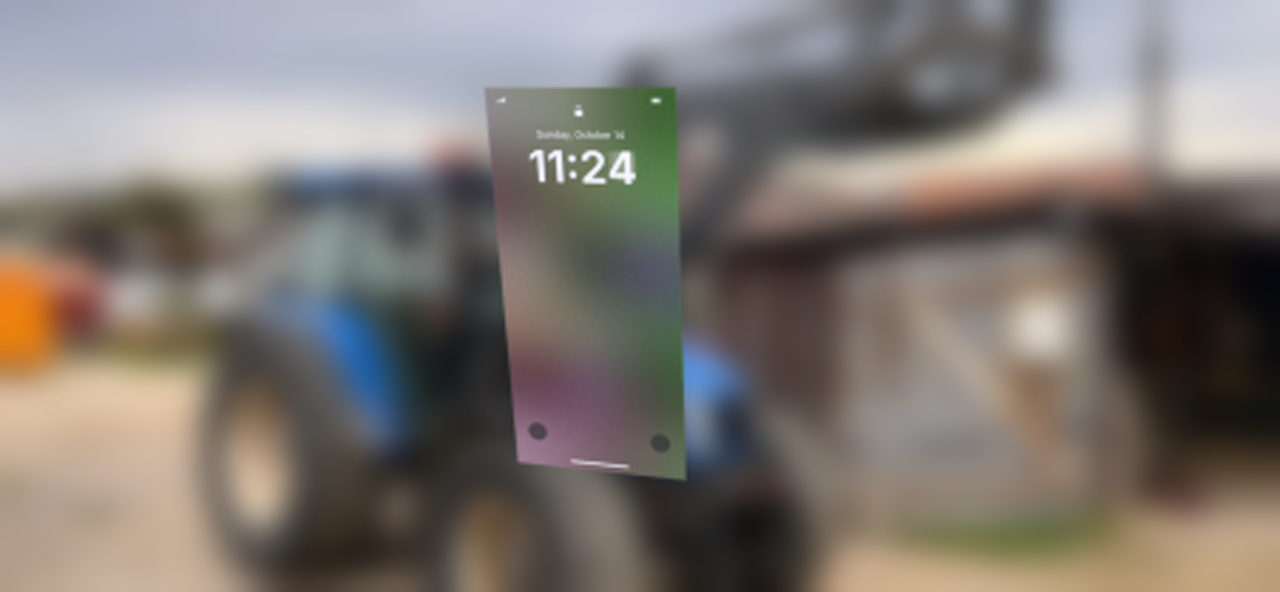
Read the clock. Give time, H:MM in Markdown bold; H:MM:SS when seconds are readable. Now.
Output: **11:24**
